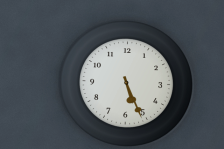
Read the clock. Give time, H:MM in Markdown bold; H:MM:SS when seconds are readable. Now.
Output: **5:26**
